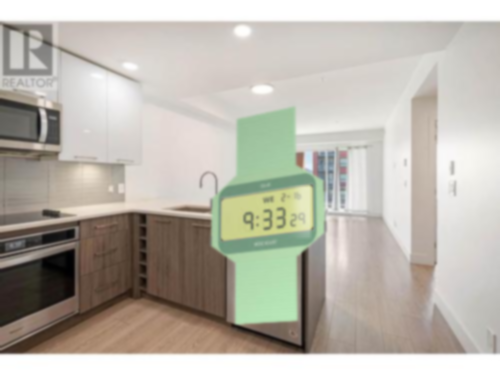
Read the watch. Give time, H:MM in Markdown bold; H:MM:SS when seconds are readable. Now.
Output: **9:33**
